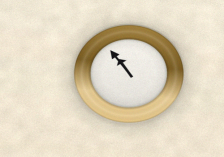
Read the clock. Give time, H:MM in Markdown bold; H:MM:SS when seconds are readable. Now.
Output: **10:54**
